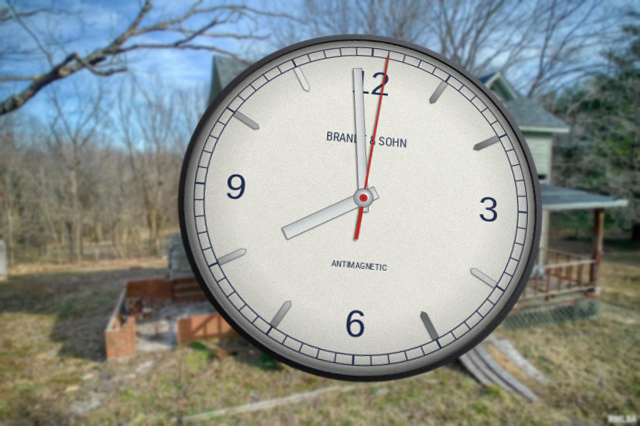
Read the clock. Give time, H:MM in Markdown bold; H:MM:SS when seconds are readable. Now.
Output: **7:59:01**
